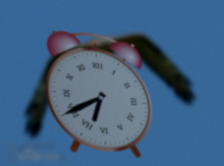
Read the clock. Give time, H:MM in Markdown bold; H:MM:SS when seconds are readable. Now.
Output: **6:40**
